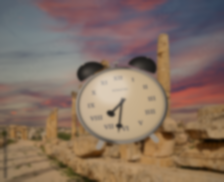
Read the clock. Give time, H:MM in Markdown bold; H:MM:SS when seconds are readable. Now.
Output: **7:32**
